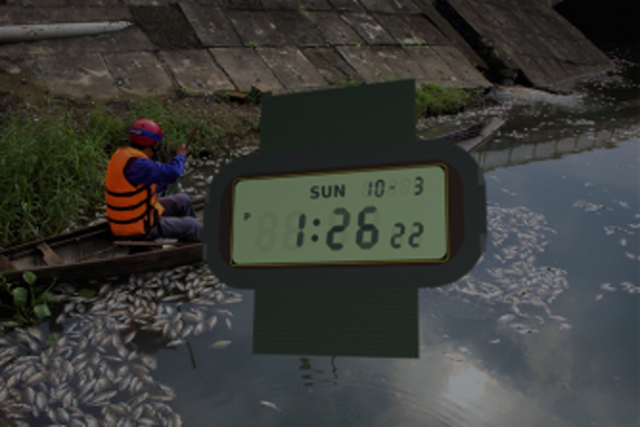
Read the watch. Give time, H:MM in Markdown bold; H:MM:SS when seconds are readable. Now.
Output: **1:26:22**
